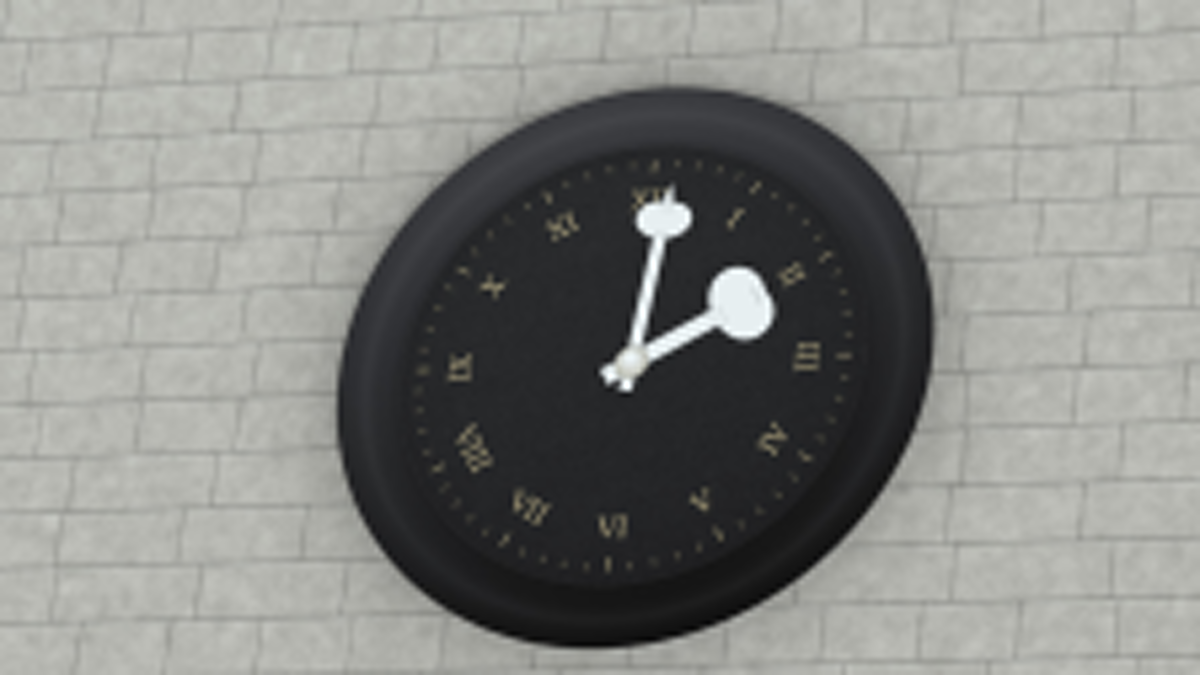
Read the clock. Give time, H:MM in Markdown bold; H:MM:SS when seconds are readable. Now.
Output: **2:01**
